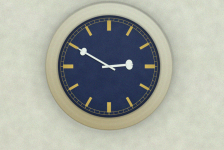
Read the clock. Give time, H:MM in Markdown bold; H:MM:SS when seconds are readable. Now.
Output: **2:50**
